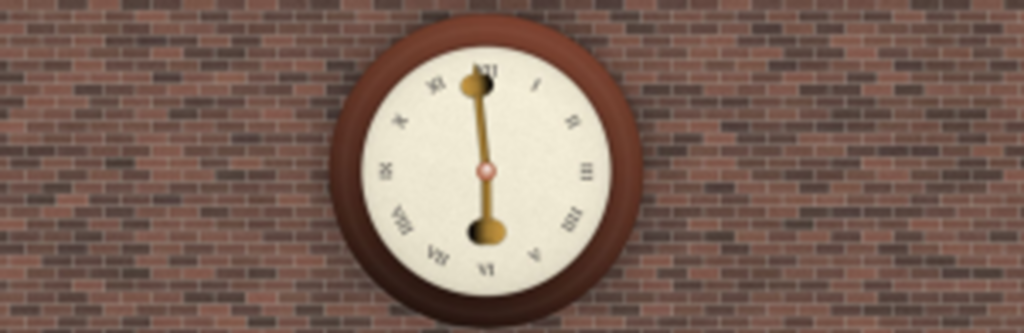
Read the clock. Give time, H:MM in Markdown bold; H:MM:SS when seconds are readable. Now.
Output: **5:59**
